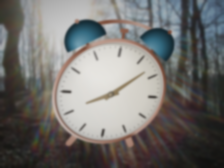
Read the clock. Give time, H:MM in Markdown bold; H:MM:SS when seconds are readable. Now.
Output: **8:08**
